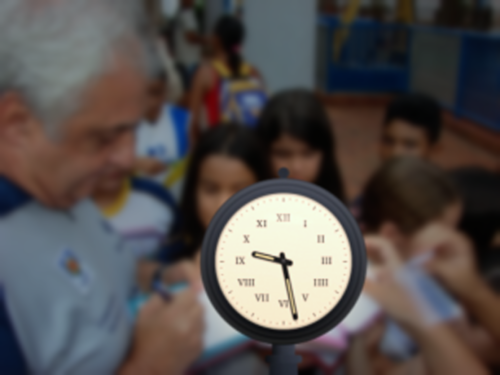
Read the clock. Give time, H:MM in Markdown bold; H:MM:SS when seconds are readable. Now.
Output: **9:28**
